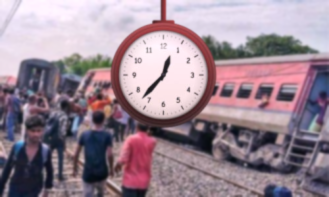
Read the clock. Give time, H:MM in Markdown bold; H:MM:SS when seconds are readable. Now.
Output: **12:37**
